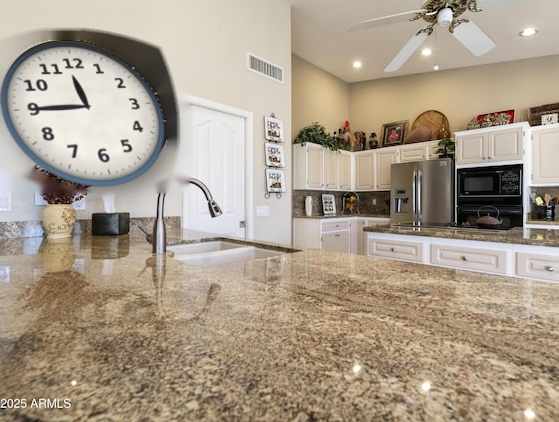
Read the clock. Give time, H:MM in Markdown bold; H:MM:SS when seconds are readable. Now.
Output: **11:45**
